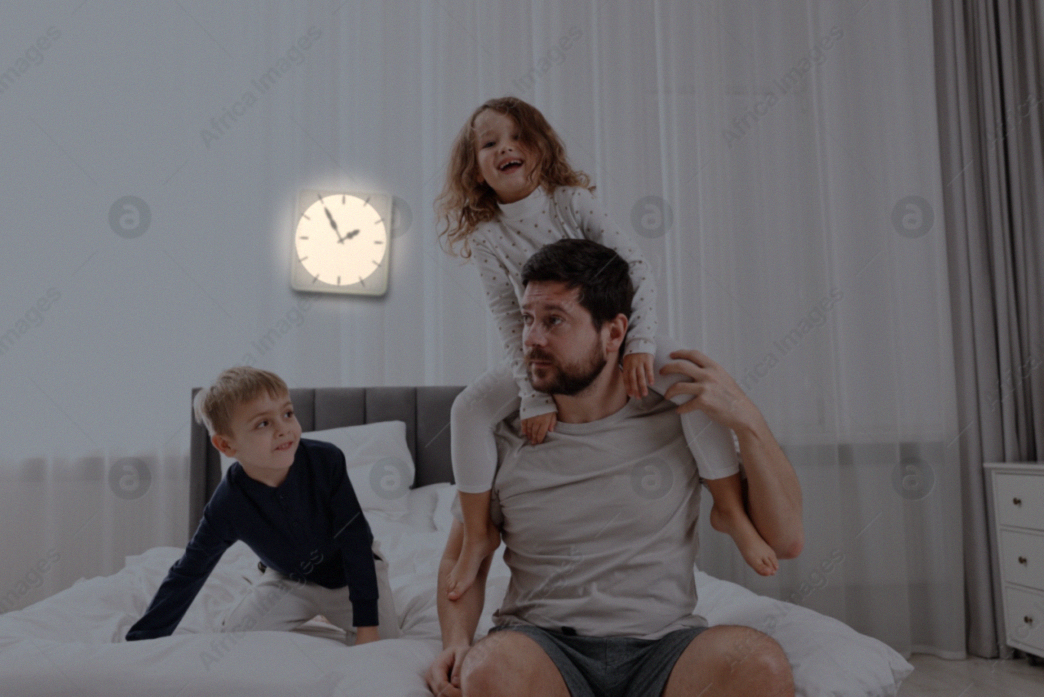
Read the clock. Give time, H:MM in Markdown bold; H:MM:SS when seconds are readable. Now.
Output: **1:55**
